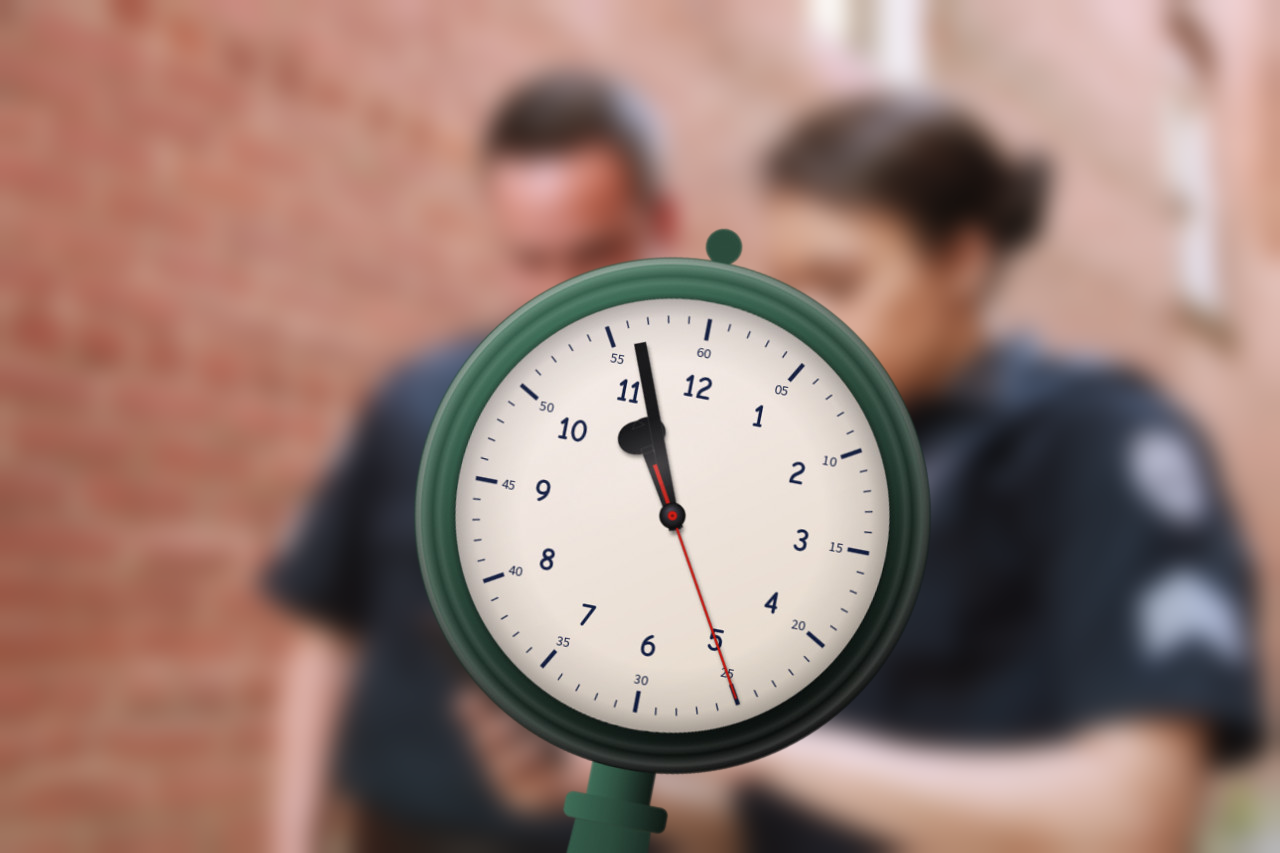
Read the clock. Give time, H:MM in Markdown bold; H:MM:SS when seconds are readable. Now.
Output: **10:56:25**
